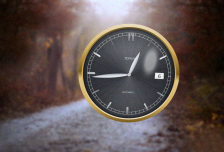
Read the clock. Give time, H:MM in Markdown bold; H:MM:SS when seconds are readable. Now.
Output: **12:44**
